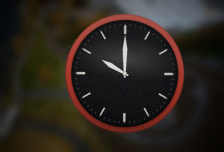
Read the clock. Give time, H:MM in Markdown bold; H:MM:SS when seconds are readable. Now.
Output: **10:00**
